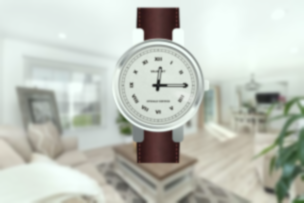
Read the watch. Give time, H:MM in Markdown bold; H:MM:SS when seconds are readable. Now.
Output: **12:15**
